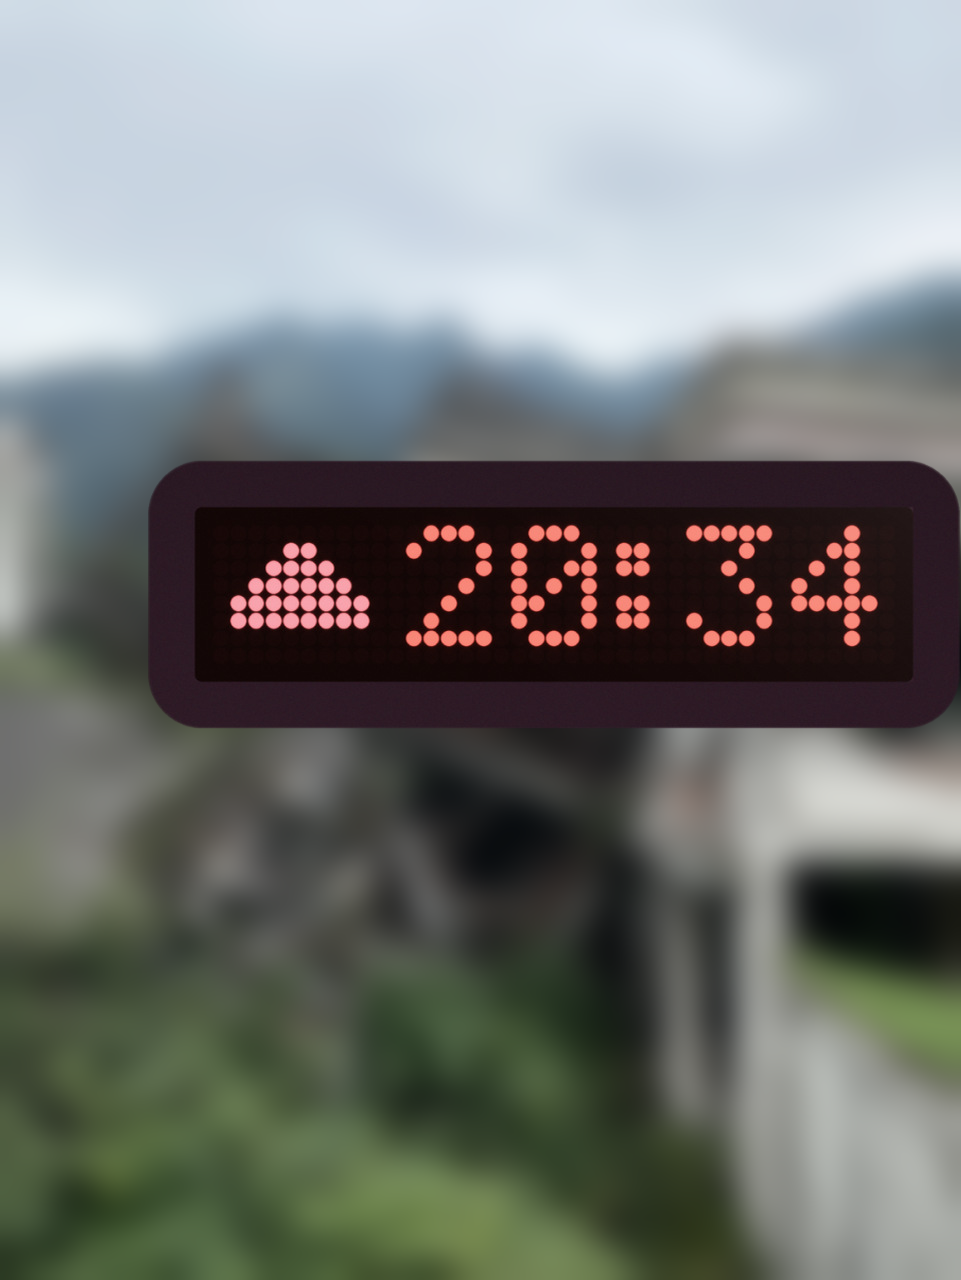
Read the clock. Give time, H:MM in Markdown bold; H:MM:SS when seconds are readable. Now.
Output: **20:34**
